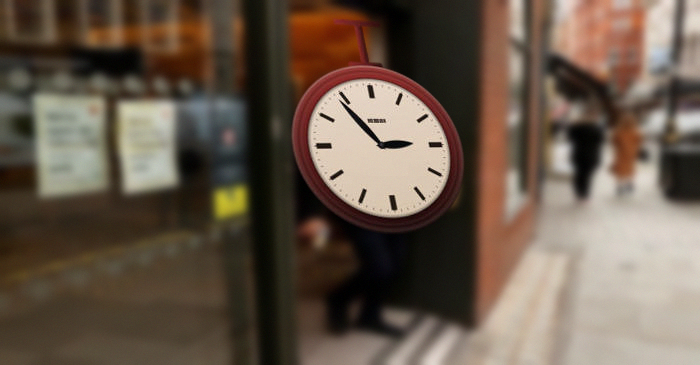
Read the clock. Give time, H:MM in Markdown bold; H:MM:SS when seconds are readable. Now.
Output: **2:54**
